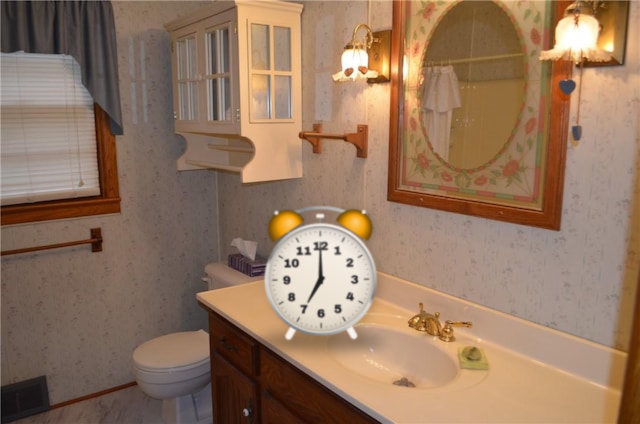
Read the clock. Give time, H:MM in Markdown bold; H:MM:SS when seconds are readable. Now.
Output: **7:00**
